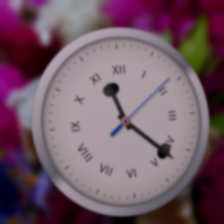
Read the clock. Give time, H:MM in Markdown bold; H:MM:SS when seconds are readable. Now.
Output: **11:22:09**
